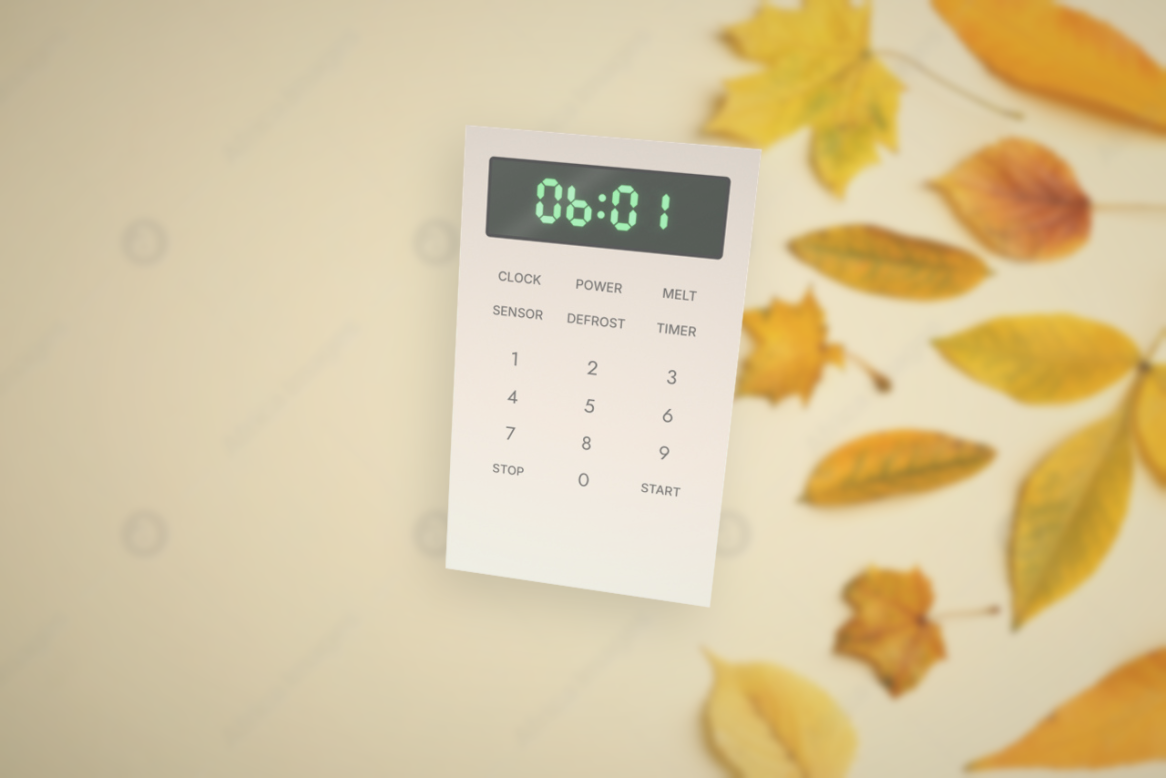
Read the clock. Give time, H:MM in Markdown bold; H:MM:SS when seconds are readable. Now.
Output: **6:01**
